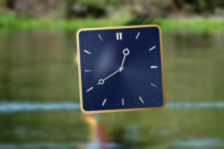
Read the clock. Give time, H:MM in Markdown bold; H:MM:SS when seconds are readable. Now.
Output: **12:40**
